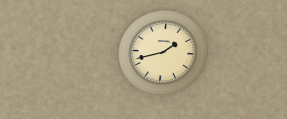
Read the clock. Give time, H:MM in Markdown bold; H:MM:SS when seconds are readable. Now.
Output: **1:42**
